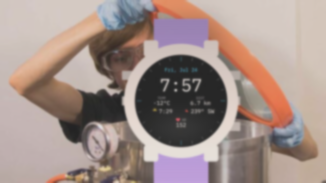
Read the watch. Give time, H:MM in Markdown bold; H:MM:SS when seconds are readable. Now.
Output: **7:57**
